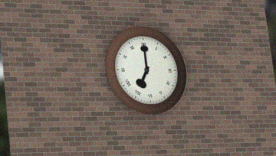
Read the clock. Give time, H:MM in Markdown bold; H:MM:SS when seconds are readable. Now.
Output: **7:00**
